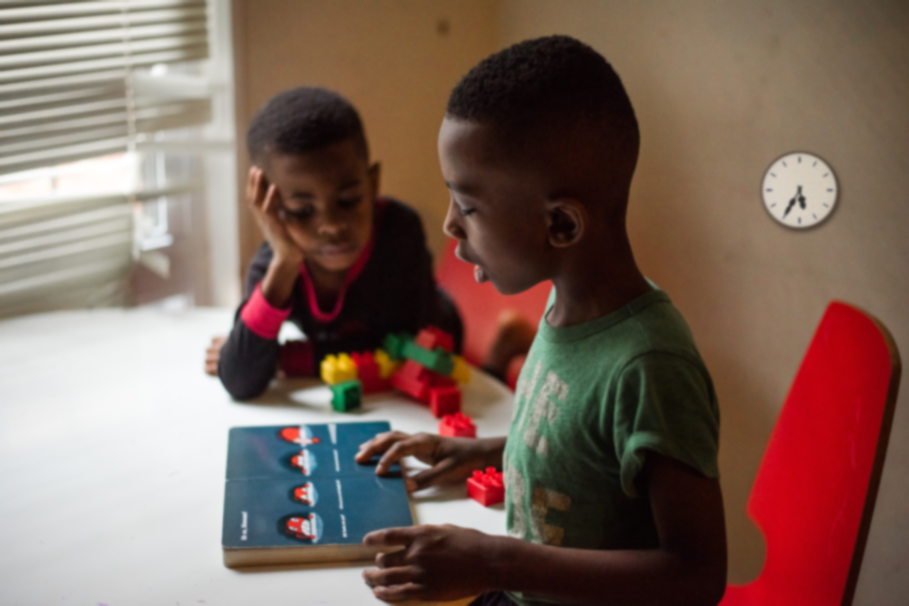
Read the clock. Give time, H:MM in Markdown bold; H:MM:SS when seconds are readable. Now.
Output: **5:35**
